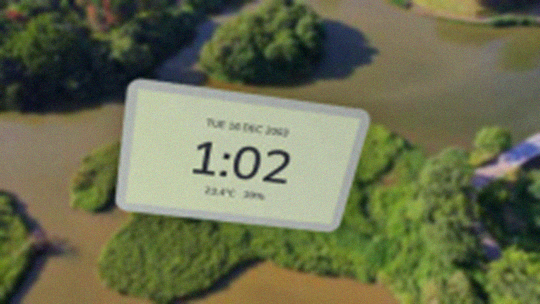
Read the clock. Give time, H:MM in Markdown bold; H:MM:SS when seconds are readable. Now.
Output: **1:02**
